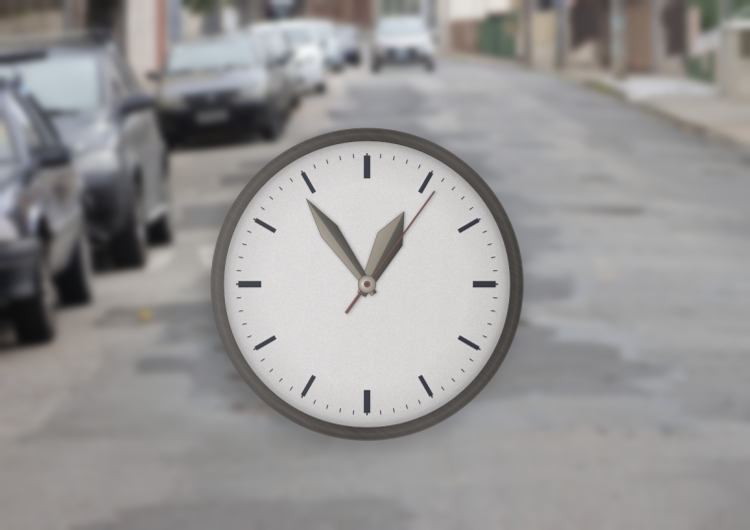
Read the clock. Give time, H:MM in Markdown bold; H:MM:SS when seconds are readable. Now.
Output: **12:54:06**
